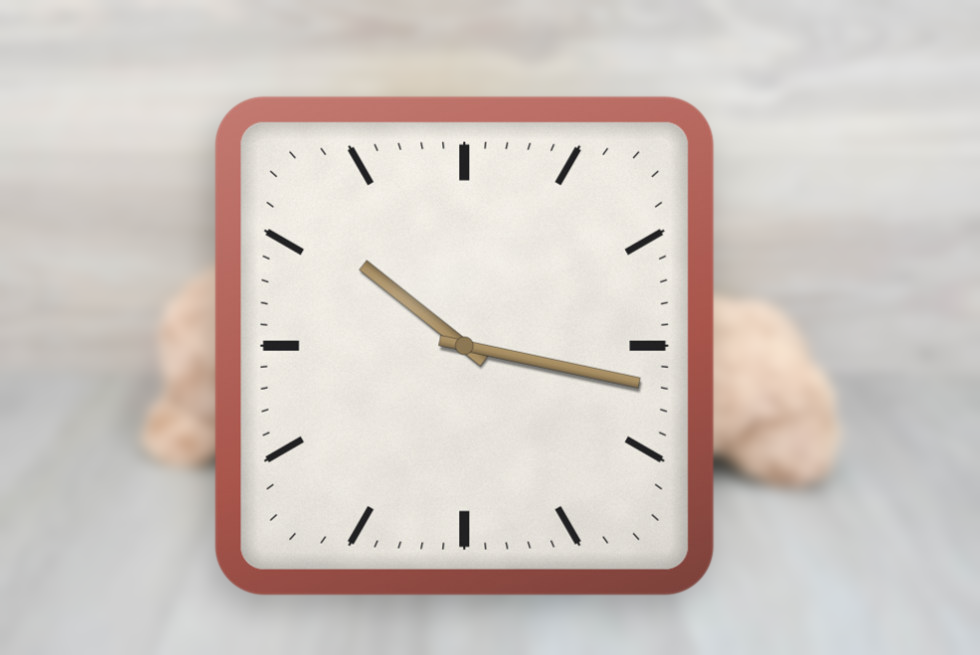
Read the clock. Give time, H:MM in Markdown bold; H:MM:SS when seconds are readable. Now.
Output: **10:17**
